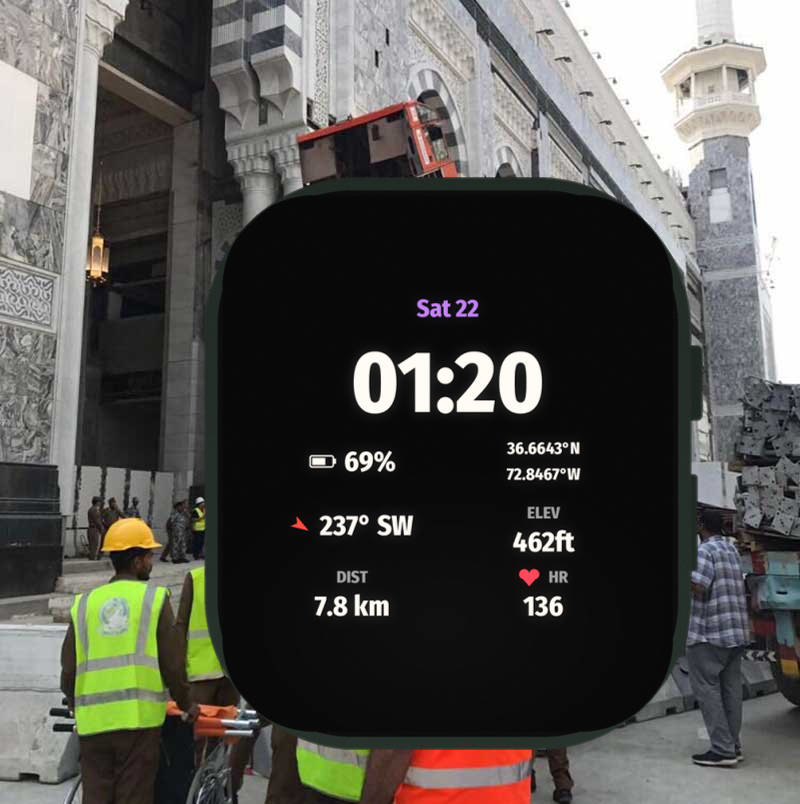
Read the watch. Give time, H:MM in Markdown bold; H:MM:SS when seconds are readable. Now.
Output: **1:20**
